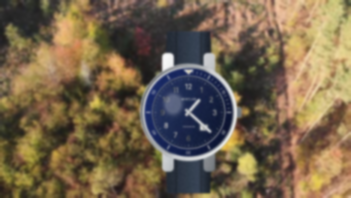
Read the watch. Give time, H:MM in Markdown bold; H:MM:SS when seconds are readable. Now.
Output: **1:22**
